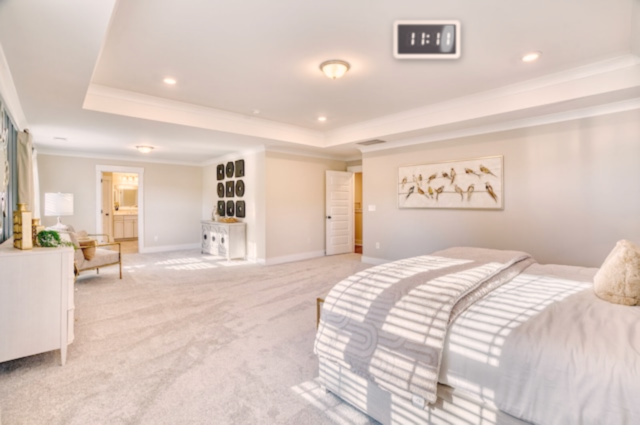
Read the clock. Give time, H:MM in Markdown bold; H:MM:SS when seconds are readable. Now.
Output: **11:11**
